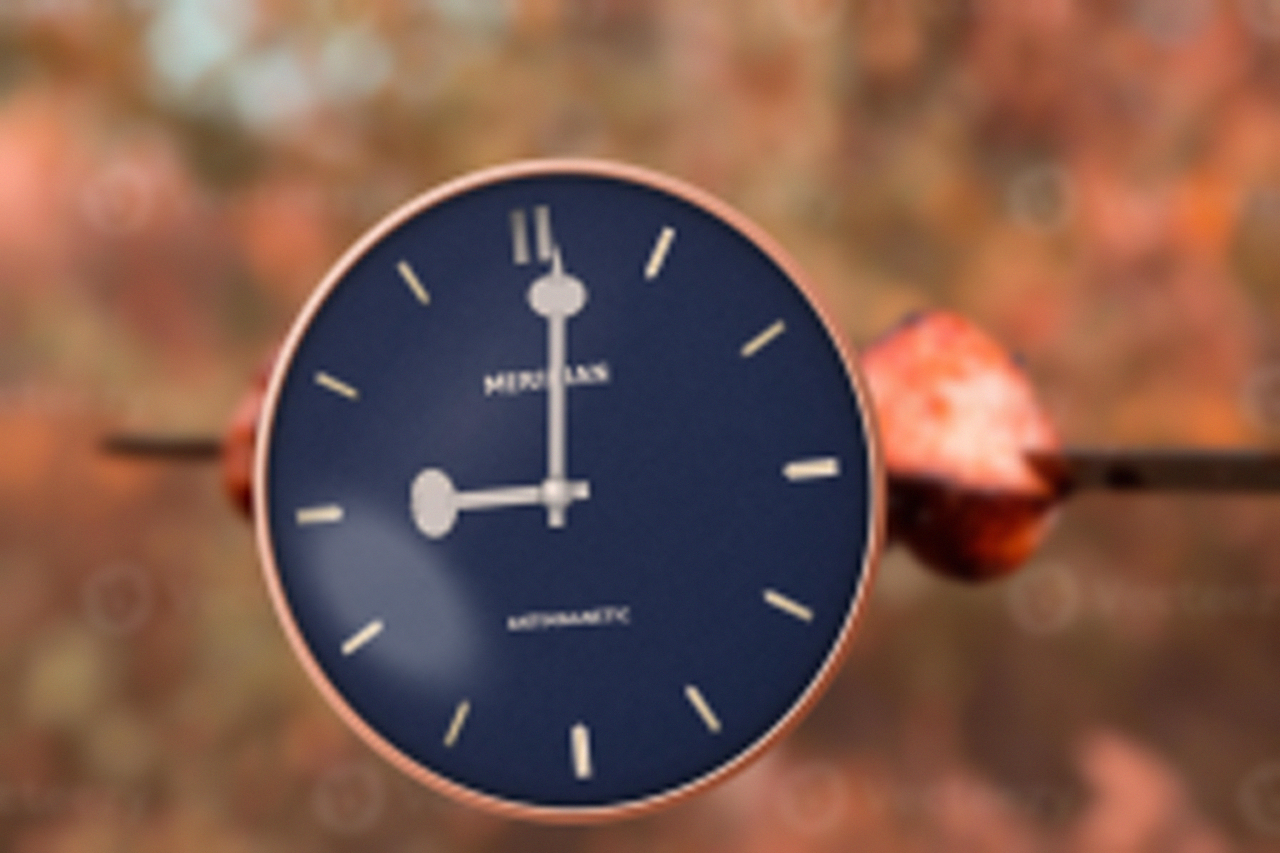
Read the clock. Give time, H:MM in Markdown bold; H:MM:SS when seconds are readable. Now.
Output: **9:01**
